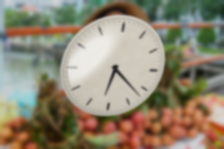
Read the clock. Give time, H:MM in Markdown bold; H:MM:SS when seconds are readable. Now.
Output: **6:22**
